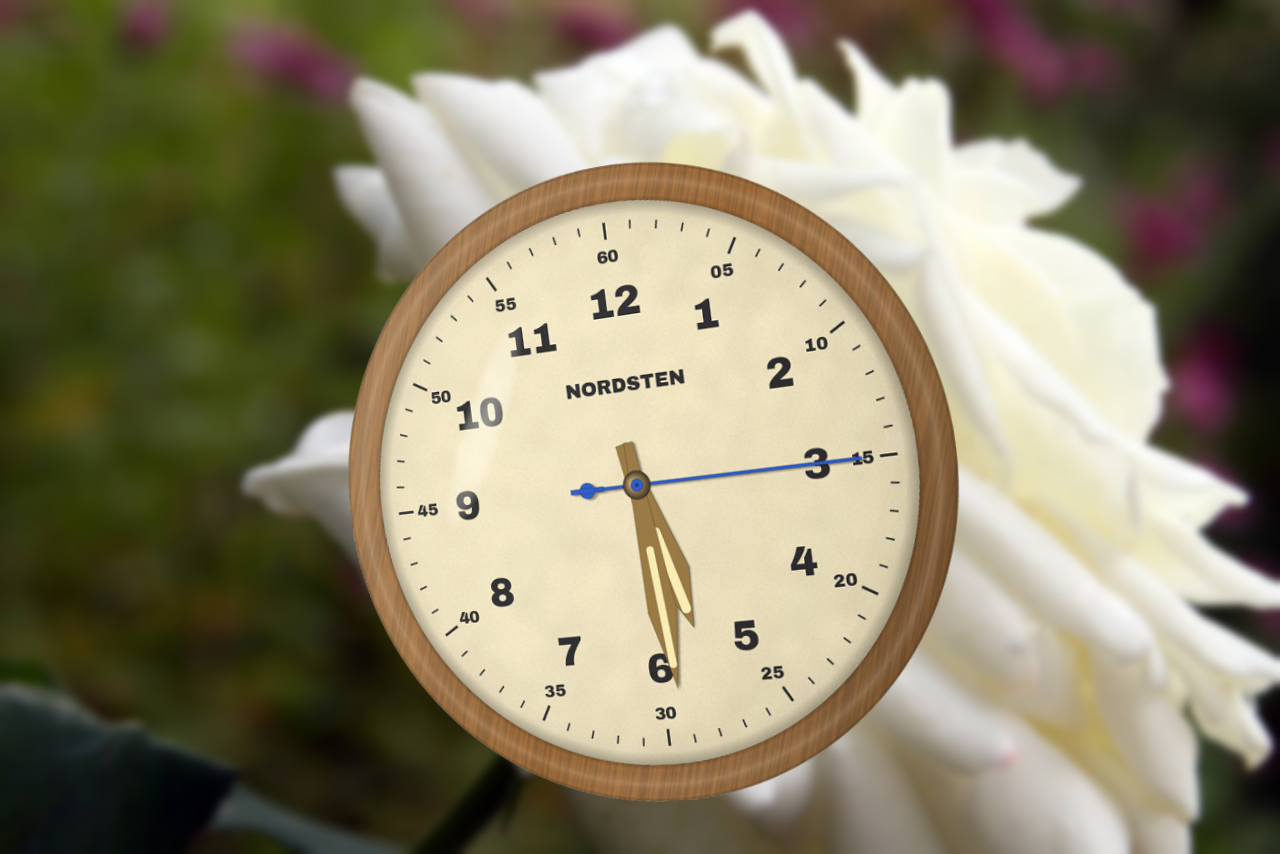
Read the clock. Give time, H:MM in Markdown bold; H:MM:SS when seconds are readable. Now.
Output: **5:29:15**
